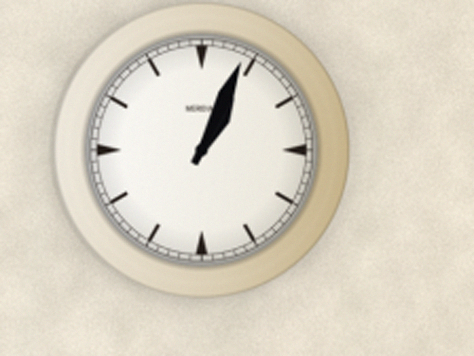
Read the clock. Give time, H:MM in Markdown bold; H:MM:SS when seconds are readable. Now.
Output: **1:04**
